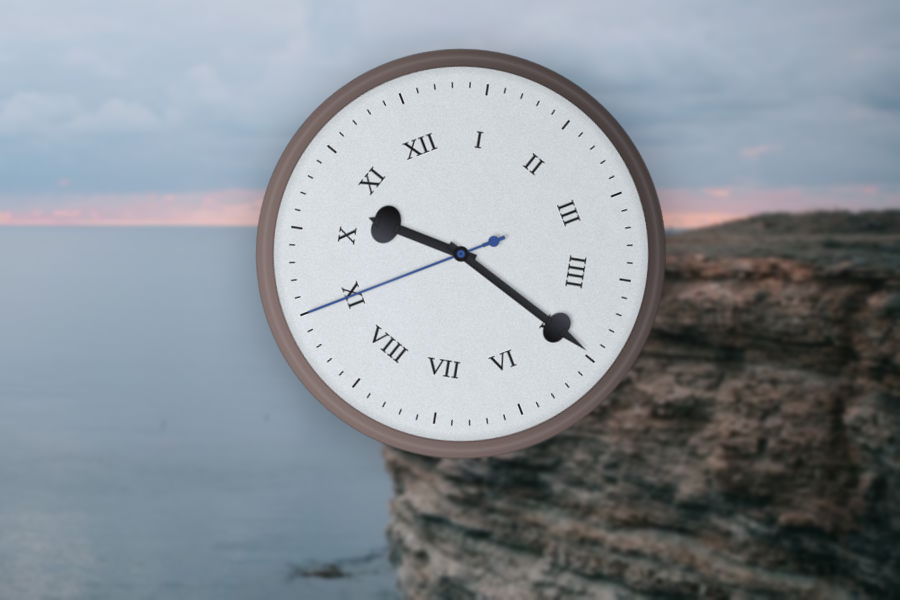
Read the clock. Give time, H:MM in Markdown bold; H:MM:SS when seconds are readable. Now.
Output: **10:24:45**
